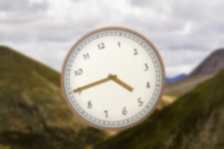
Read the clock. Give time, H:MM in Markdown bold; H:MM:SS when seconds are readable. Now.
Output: **4:45**
